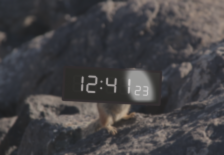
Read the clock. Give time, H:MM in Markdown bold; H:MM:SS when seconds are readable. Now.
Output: **12:41:23**
